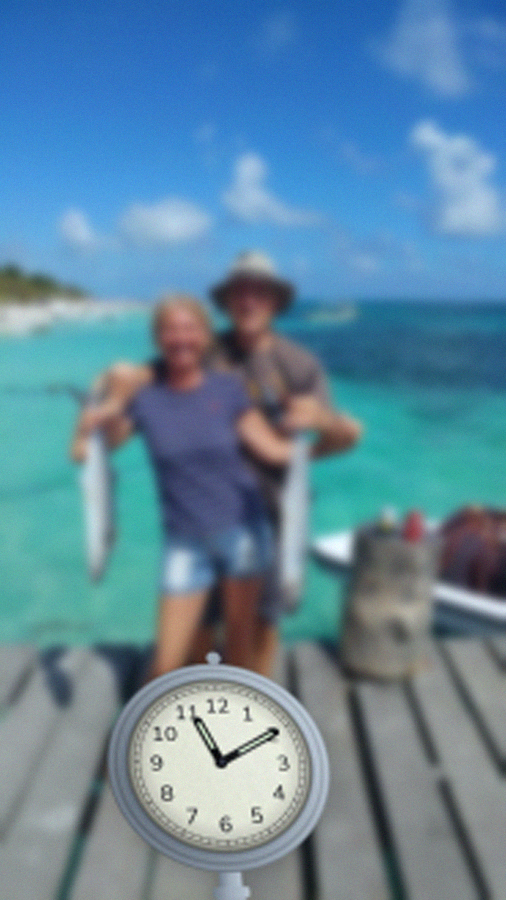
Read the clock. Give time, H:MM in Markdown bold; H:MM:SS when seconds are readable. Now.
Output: **11:10**
